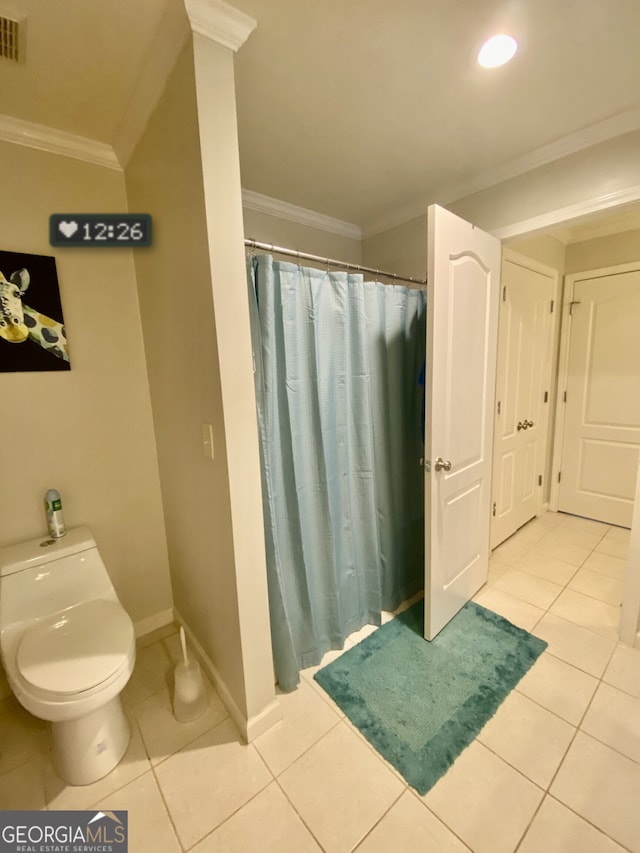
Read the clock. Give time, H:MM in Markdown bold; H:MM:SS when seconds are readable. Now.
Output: **12:26**
